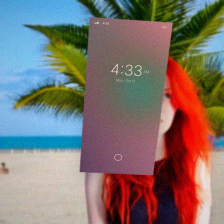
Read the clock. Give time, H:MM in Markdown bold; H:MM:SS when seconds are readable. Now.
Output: **4:33**
